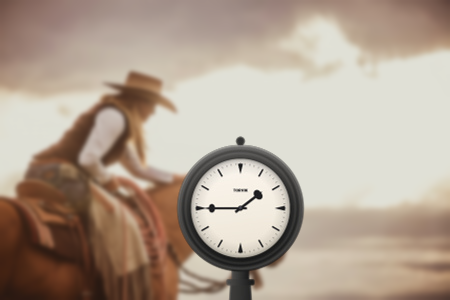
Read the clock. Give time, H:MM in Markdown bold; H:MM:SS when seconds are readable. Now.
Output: **1:45**
